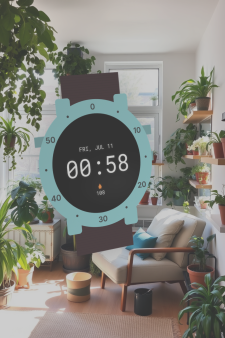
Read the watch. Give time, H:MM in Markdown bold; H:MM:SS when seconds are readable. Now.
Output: **0:58**
